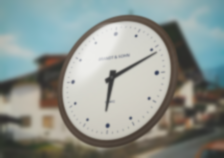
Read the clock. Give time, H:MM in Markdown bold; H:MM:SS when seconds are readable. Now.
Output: **6:11**
